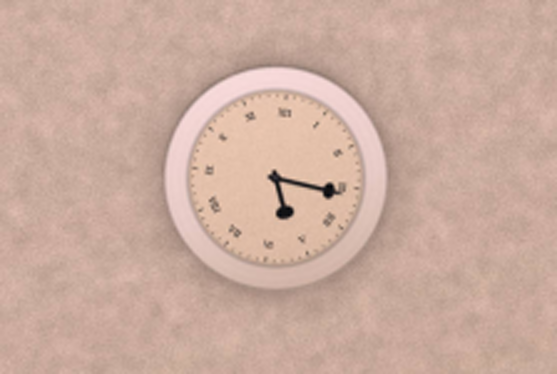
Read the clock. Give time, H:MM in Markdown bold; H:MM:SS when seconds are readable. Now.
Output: **5:16**
